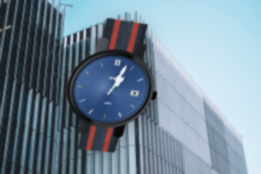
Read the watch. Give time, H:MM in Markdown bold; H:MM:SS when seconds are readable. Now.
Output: **1:03**
